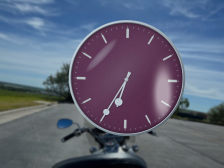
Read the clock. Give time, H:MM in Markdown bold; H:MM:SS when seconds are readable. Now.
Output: **6:35**
